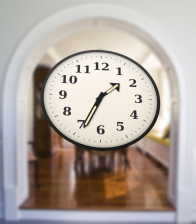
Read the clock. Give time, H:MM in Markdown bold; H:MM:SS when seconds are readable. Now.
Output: **1:34**
